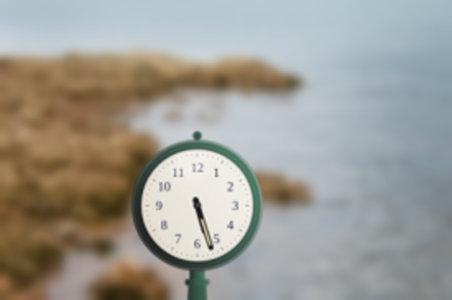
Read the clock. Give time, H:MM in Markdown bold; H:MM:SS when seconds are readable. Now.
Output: **5:27**
